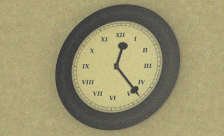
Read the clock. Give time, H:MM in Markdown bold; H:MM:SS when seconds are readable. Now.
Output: **12:23**
